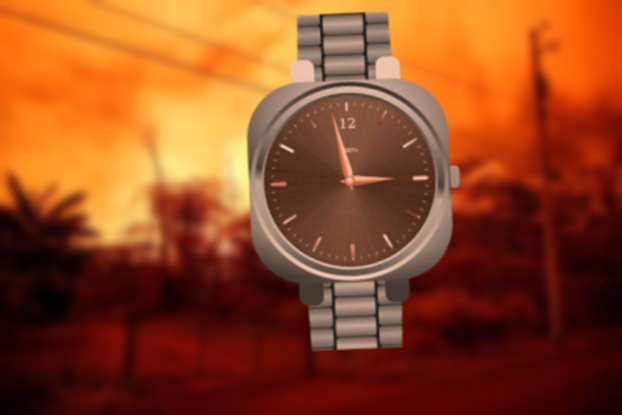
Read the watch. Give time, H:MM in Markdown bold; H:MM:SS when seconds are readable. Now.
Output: **2:58**
